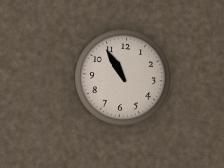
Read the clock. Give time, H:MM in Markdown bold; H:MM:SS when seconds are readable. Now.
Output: **10:54**
